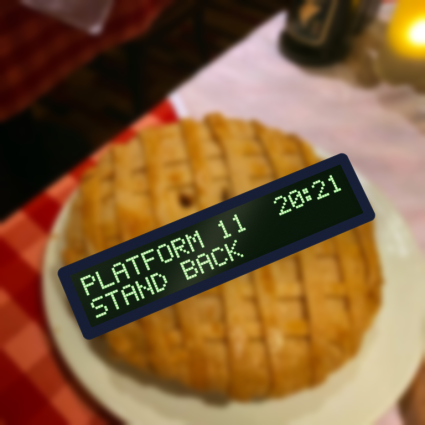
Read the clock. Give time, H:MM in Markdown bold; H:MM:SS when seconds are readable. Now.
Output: **20:21**
